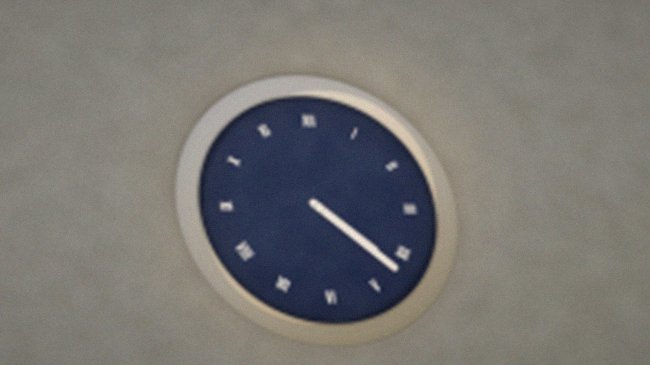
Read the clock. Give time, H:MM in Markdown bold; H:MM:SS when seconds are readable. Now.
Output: **4:22**
